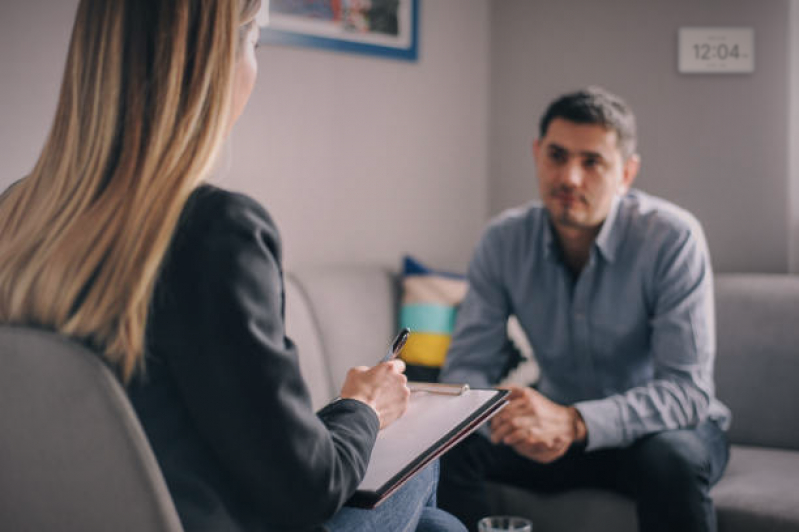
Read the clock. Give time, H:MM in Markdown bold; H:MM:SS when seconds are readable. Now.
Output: **12:04**
